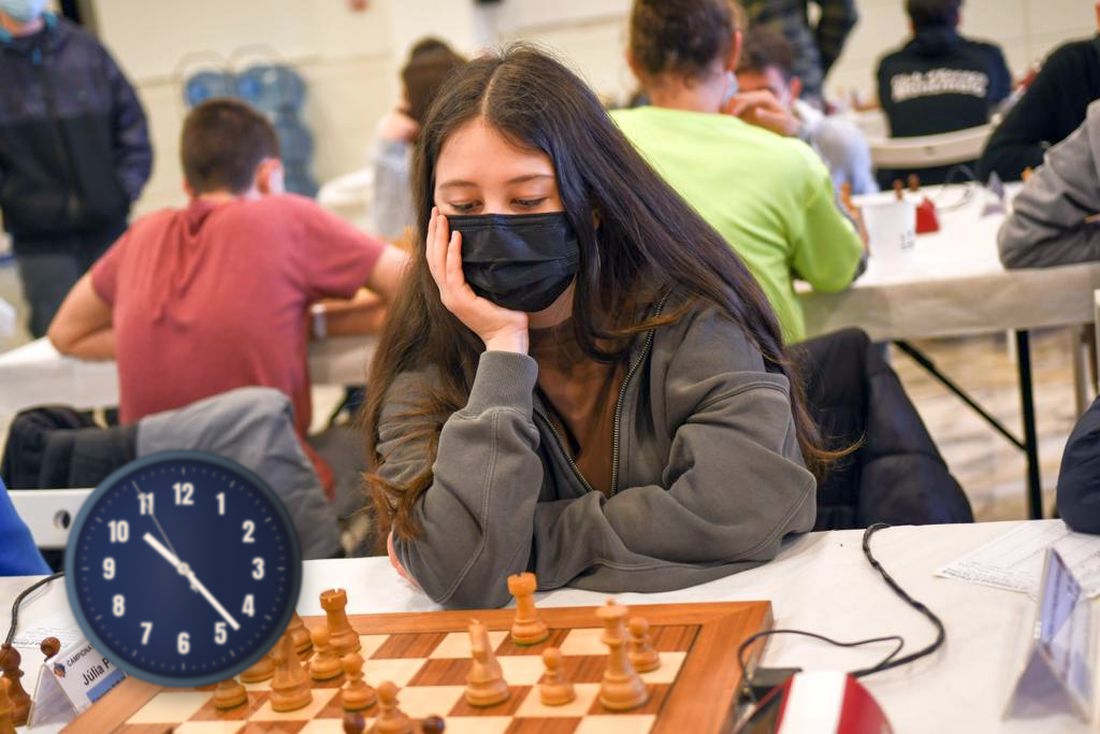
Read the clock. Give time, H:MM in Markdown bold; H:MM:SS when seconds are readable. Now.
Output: **10:22:55**
